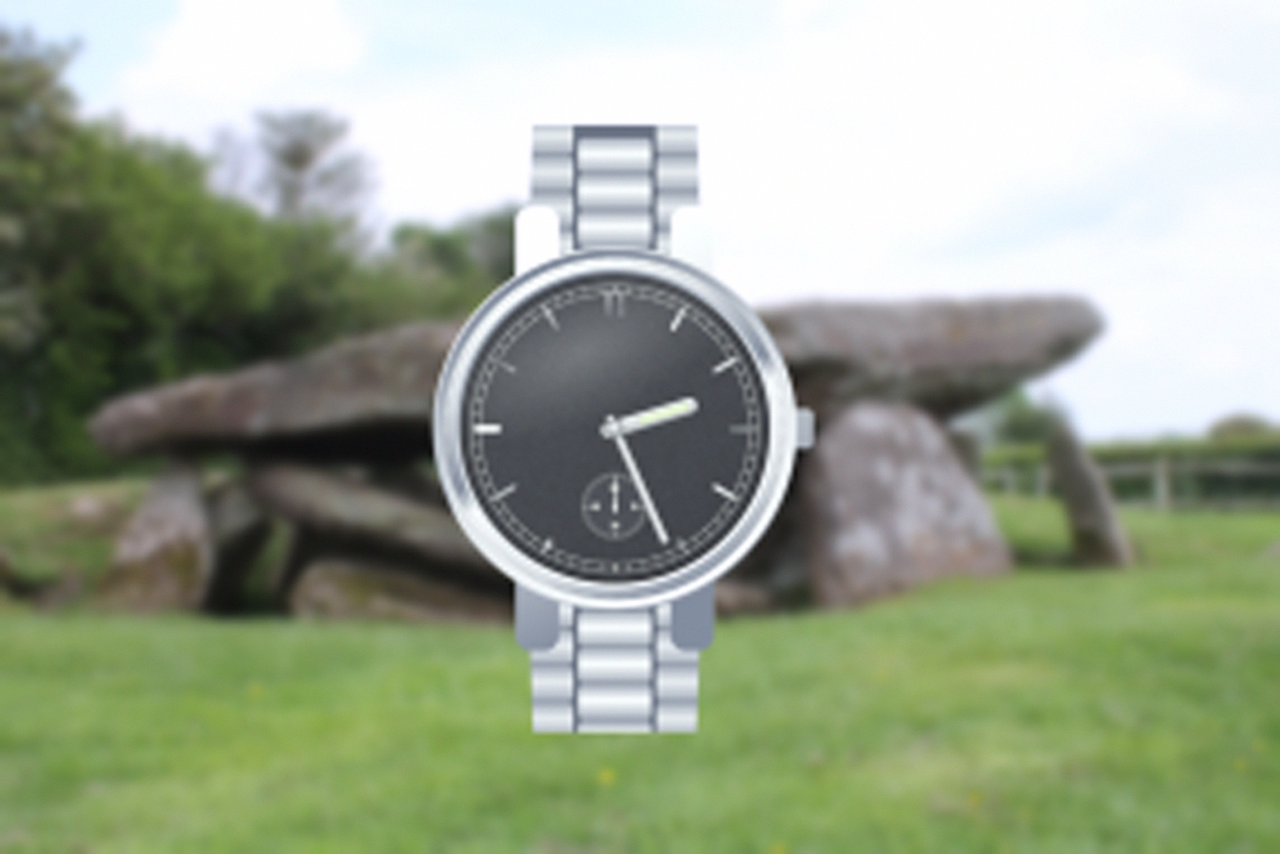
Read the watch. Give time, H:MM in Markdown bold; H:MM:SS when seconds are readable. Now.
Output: **2:26**
